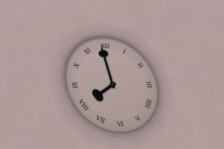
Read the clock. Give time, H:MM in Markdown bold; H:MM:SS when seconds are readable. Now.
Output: **7:59**
